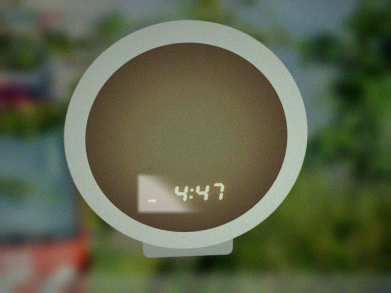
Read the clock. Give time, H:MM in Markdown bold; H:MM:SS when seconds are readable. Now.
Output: **4:47**
